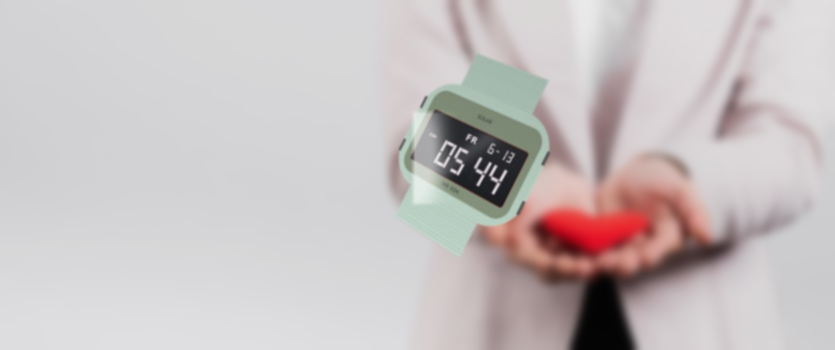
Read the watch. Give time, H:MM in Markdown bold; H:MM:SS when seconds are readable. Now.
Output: **5:44**
